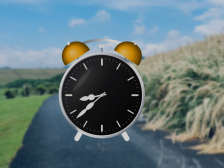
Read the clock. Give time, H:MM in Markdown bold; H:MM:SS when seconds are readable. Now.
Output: **8:38**
